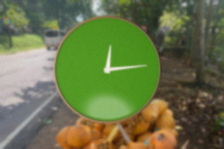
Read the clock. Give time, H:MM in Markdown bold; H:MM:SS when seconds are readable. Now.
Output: **12:14**
